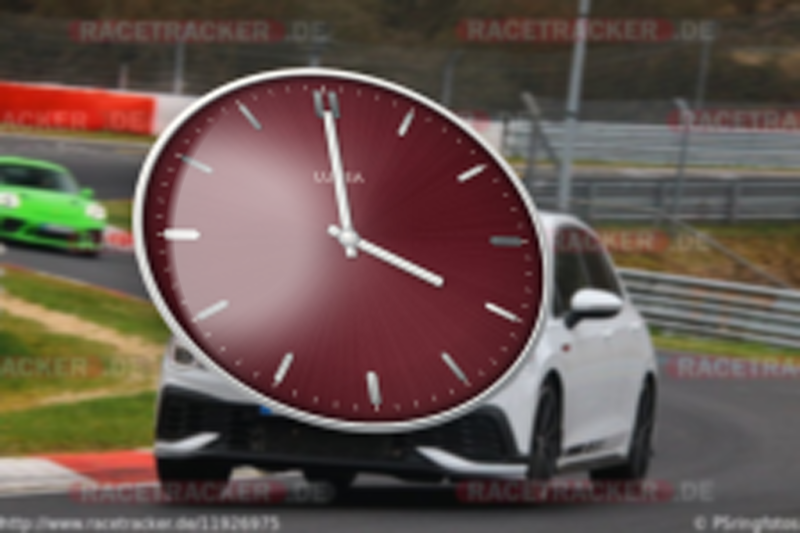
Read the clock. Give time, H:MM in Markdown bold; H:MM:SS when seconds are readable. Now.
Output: **4:00**
